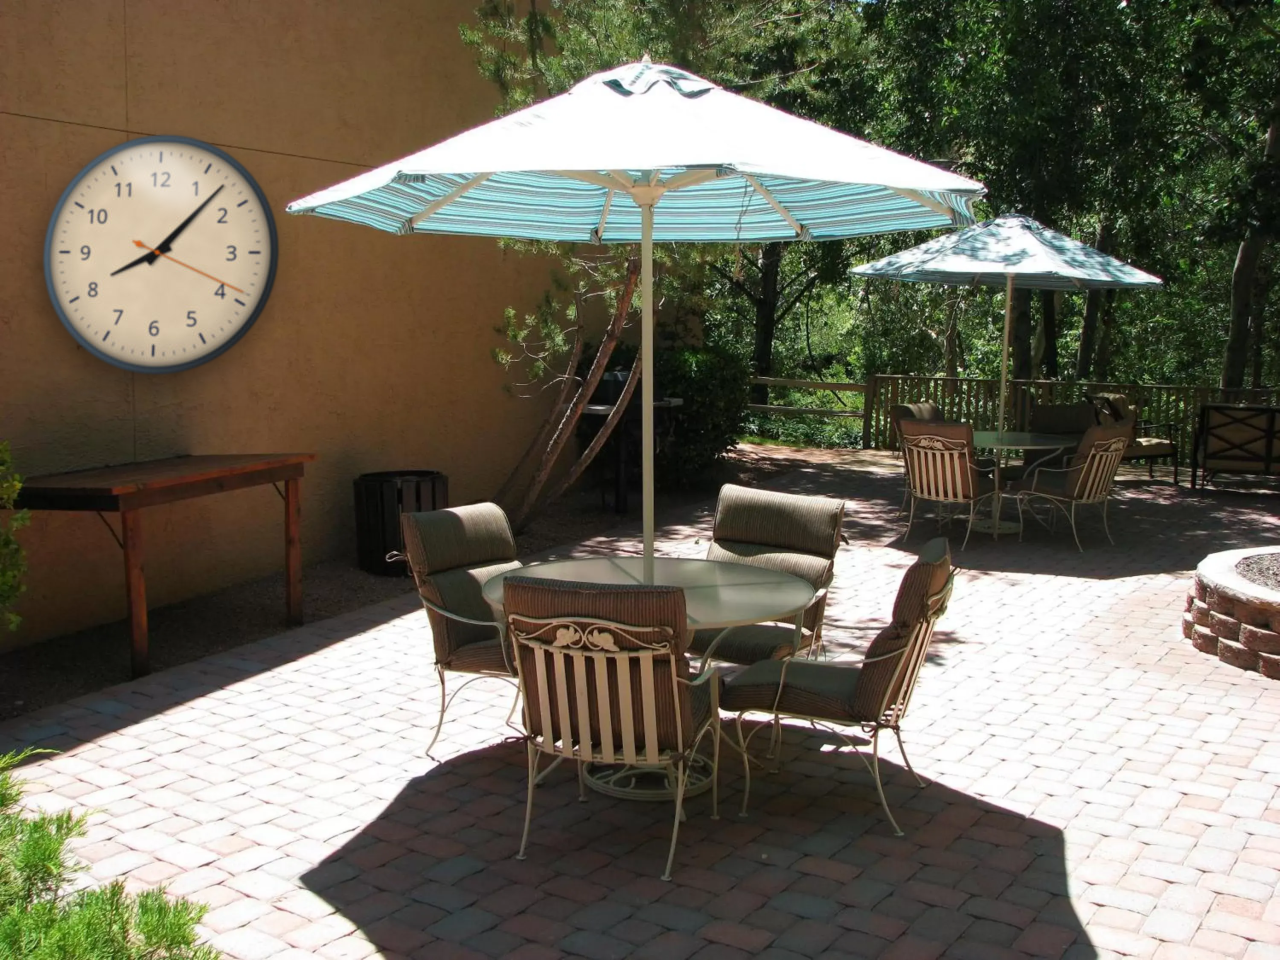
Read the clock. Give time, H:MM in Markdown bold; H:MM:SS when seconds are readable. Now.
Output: **8:07:19**
